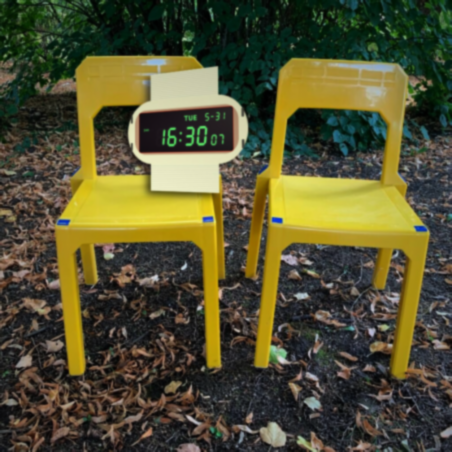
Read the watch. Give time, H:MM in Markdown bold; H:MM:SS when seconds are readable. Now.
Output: **16:30**
